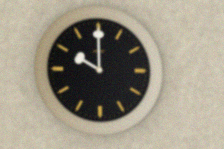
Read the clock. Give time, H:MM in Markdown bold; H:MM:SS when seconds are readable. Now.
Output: **10:00**
